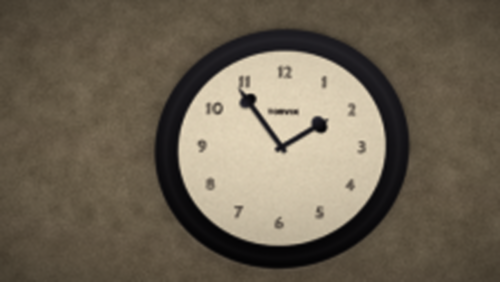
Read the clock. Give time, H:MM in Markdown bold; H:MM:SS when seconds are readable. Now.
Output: **1:54**
